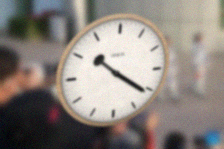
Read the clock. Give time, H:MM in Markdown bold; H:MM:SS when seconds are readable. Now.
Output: **10:21**
